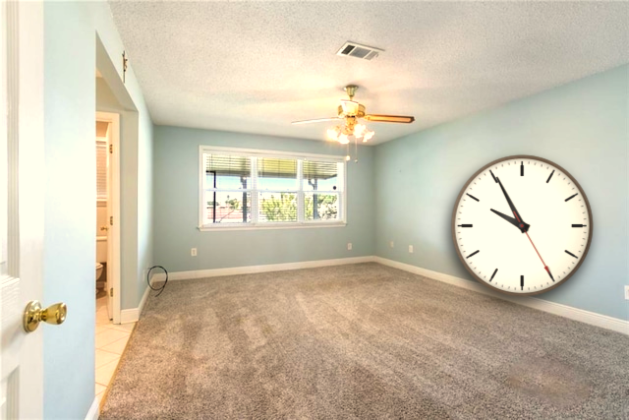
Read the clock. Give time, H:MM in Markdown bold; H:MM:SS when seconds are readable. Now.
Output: **9:55:25**
